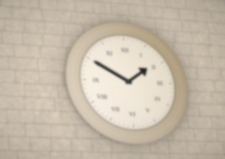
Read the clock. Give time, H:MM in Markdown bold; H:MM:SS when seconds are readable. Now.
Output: **1:50**
